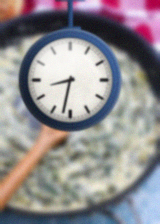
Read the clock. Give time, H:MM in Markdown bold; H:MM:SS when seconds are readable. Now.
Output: **8:32**
